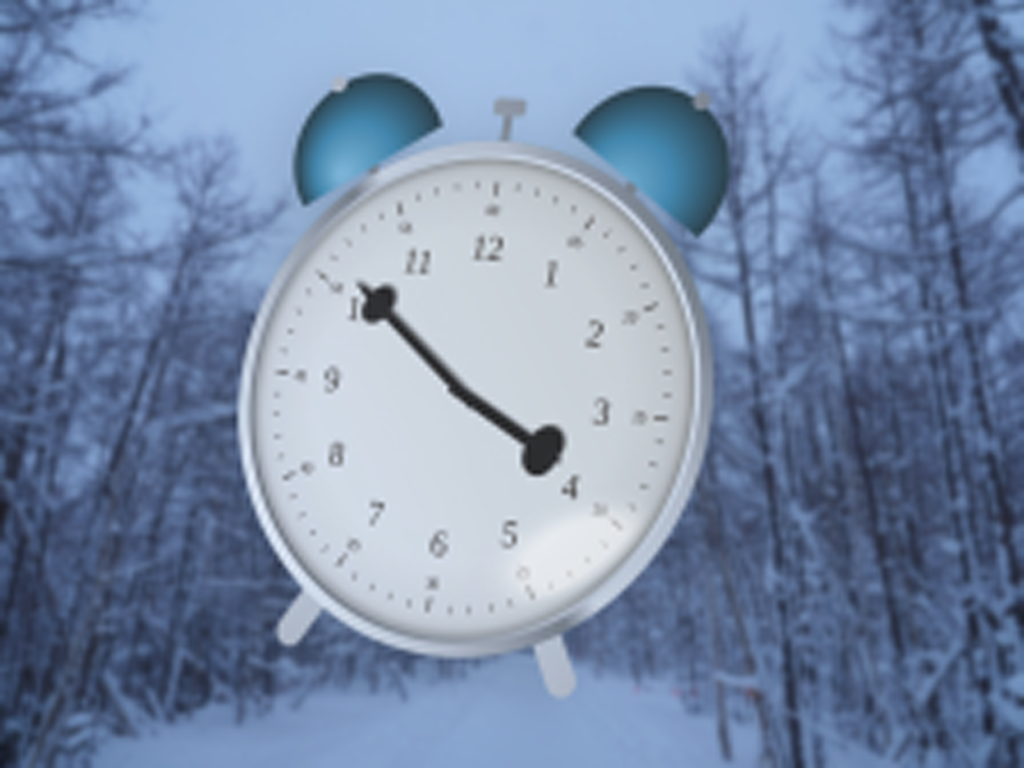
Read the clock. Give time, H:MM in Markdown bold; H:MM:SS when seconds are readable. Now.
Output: **3:51**
